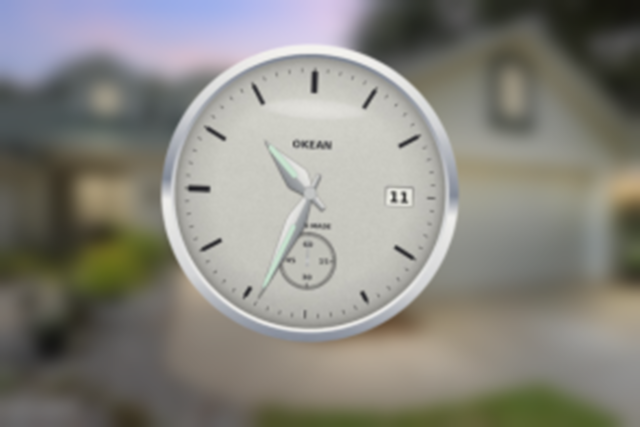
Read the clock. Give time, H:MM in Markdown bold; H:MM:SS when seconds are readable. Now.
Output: **10:34**
